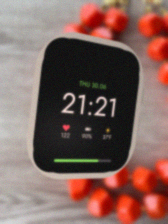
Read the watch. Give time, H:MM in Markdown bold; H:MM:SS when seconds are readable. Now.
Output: **21:21**
